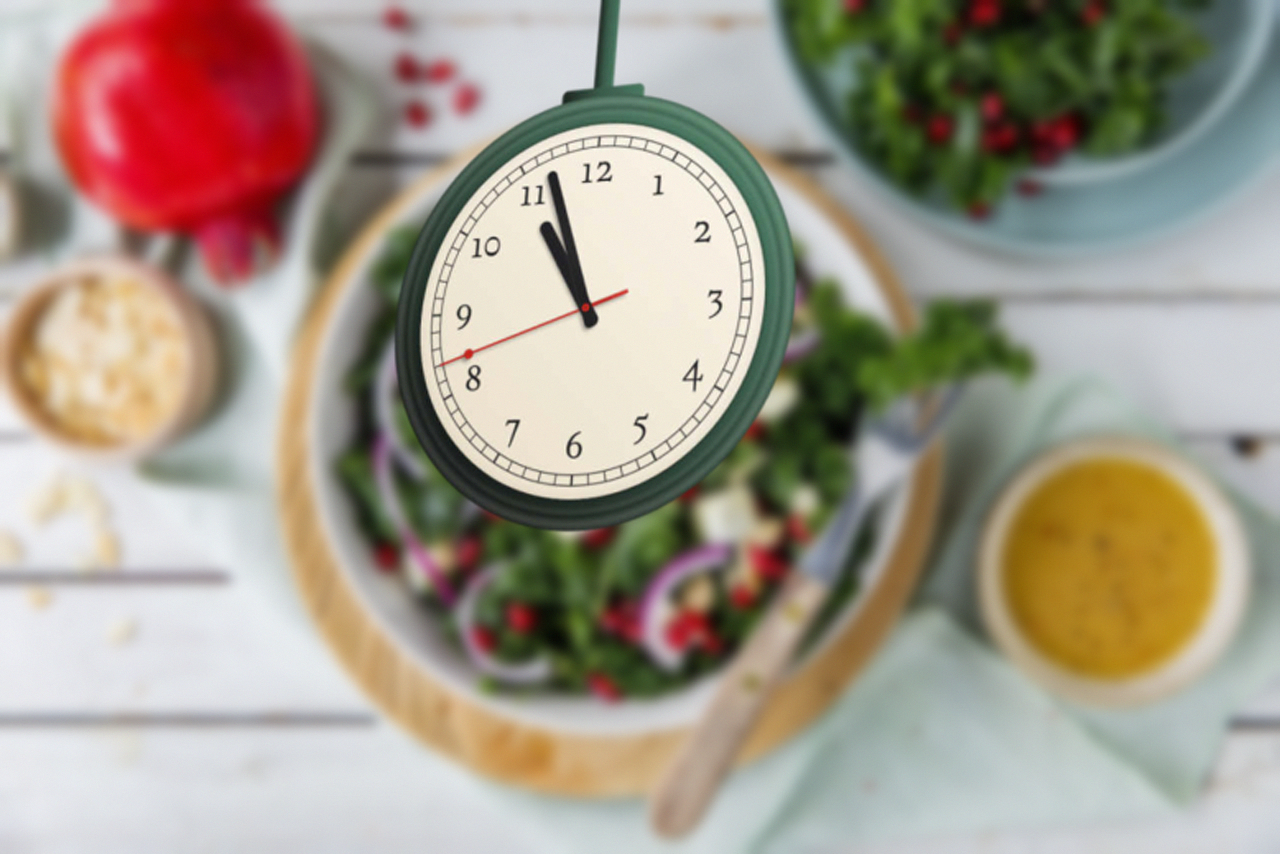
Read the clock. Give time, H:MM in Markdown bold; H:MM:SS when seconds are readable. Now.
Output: **10:56:42**
